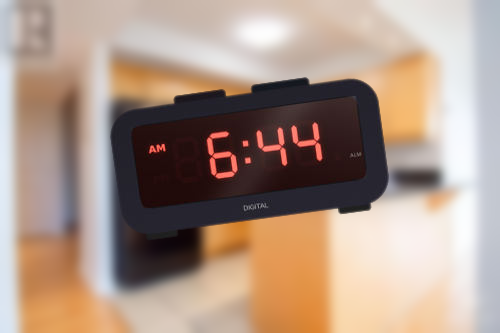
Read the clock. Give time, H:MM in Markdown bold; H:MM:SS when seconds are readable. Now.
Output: **6:44**
